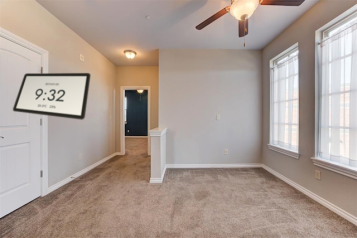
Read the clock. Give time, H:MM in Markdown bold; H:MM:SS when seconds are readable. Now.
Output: **9:32**
